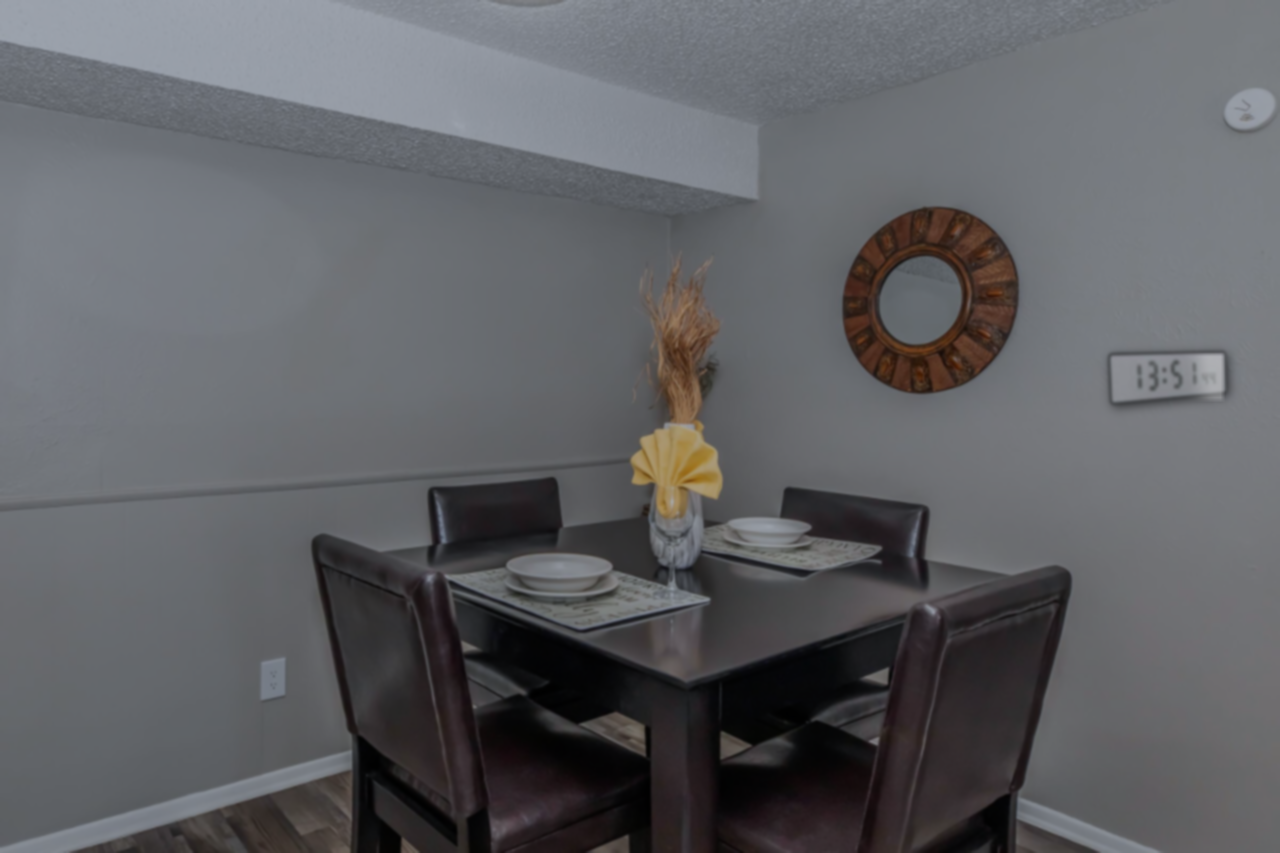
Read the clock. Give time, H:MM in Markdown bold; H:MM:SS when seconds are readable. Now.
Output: **13:51**
